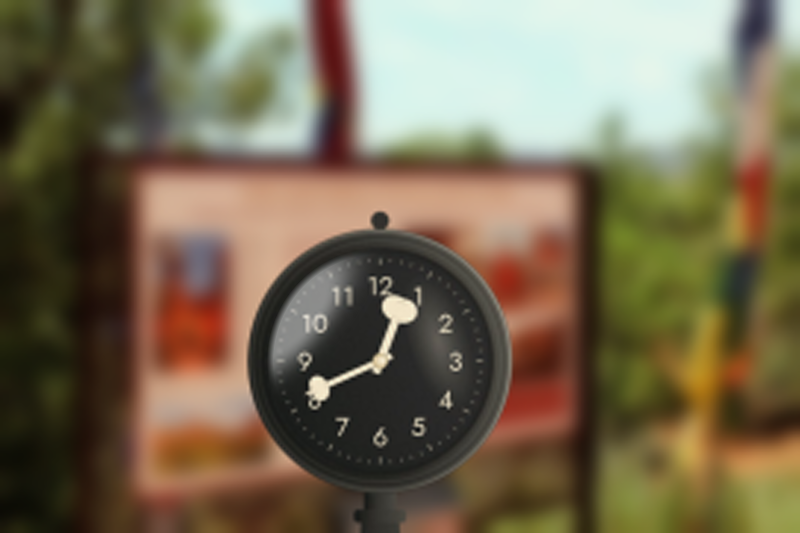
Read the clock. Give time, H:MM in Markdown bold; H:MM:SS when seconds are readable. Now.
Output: **12:41**
